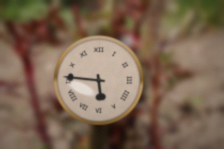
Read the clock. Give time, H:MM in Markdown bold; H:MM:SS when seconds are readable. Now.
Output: **5:46**
